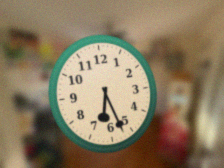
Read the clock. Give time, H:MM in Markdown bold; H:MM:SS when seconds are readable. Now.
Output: **6:27**
